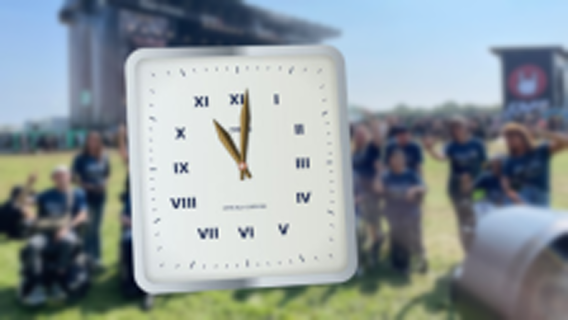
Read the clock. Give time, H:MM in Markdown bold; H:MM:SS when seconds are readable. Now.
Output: **11:01**
